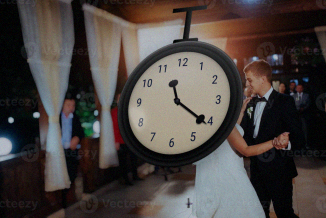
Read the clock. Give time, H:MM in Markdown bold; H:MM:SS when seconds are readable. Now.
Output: **11:21**
